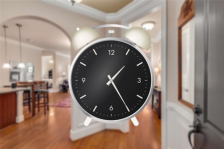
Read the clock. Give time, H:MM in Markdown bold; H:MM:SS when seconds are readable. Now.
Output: **1:25**
